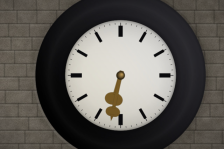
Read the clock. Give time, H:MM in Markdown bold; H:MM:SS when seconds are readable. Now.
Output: **6:32**
